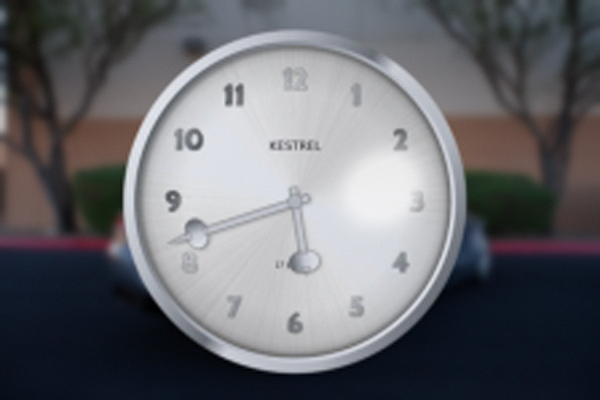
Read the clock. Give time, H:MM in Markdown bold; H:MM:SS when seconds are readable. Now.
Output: **5:42**
